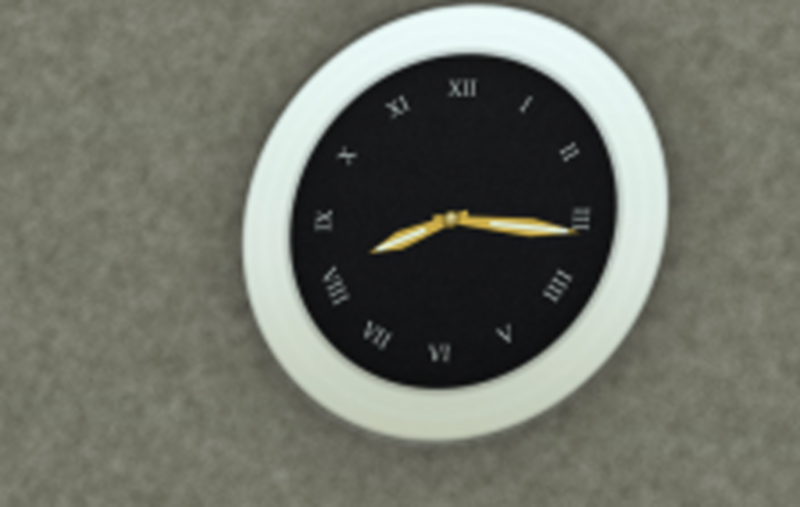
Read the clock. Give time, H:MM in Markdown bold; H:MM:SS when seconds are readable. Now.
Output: **8:16**
